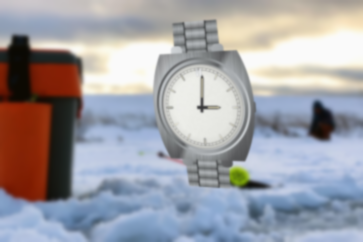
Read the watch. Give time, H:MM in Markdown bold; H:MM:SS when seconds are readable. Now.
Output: **3:01**
